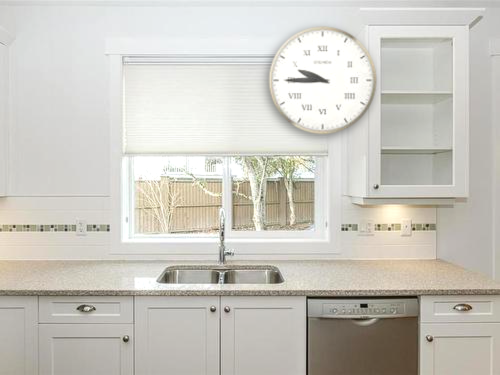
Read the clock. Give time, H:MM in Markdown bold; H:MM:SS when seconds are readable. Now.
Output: **9:45**
